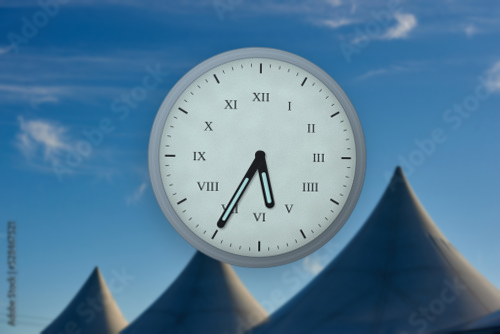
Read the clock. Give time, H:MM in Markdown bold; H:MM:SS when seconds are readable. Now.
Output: **5:35**
